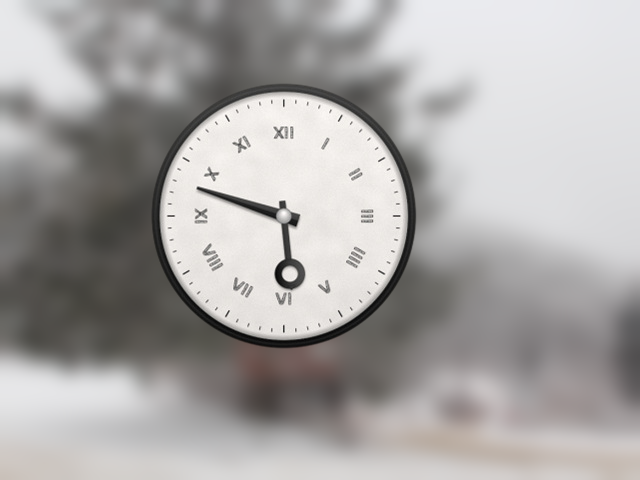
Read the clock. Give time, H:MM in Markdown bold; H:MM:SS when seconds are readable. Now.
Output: **5:48**
